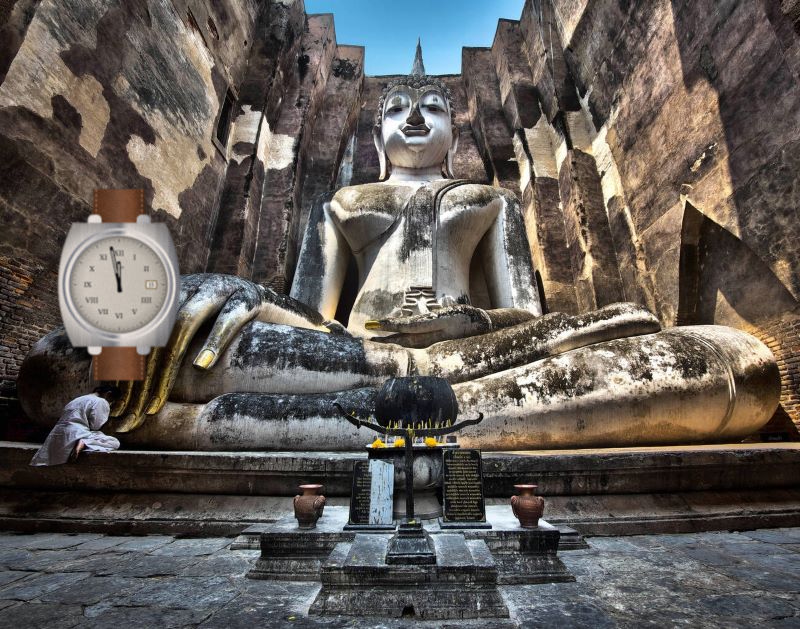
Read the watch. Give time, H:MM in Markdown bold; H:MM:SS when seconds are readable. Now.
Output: **11:58**
